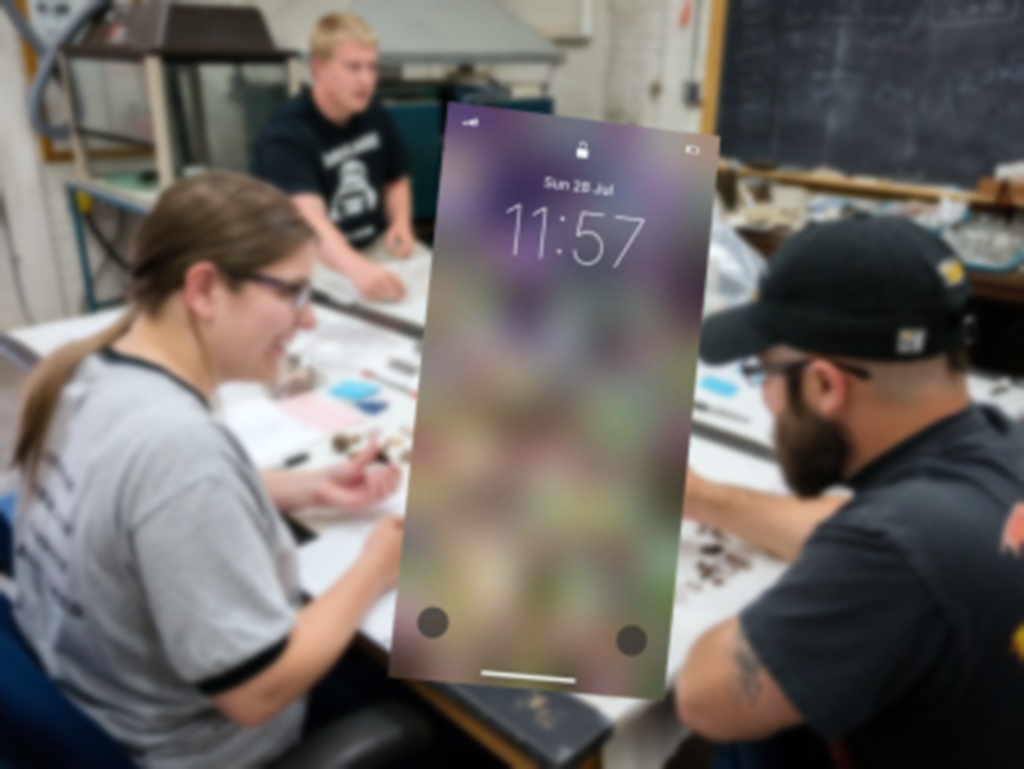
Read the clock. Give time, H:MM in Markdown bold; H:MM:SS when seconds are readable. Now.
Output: **11:57**
